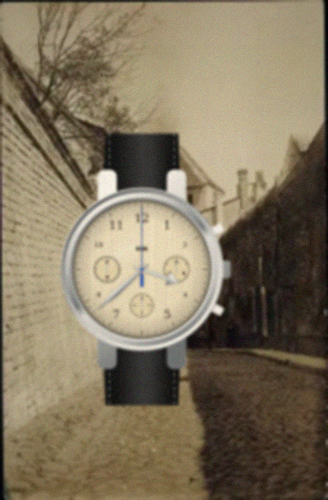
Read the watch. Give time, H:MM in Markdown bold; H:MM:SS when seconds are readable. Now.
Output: **3:38**
